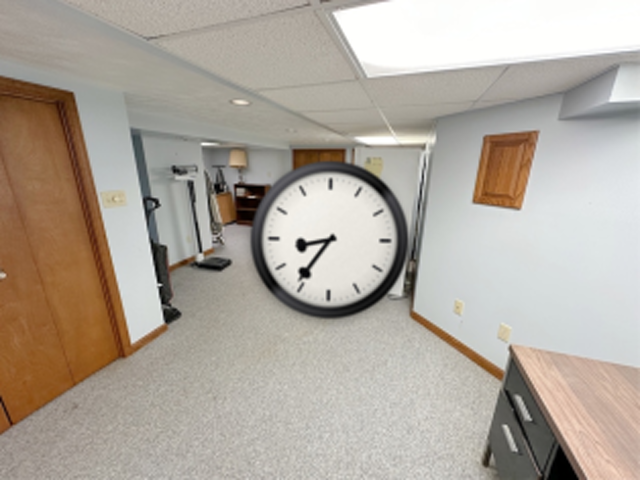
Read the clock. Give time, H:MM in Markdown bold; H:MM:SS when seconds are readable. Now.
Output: **8:36**
